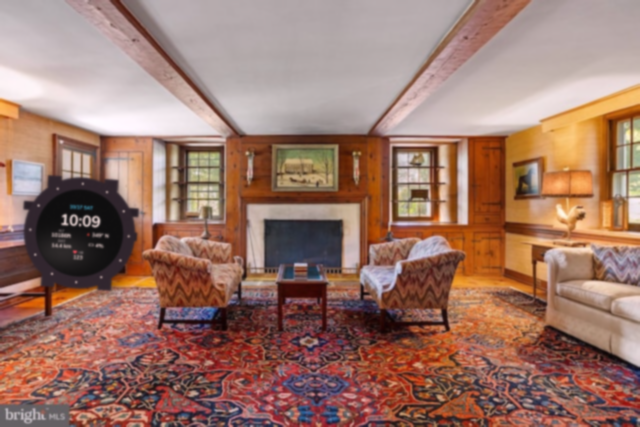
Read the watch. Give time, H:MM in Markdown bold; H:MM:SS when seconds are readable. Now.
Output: **10:09**
